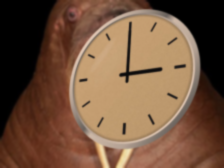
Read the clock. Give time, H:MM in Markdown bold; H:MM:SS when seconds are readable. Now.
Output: **3:00**
